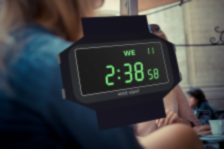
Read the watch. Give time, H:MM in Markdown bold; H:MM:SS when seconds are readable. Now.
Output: **2:38:58**
